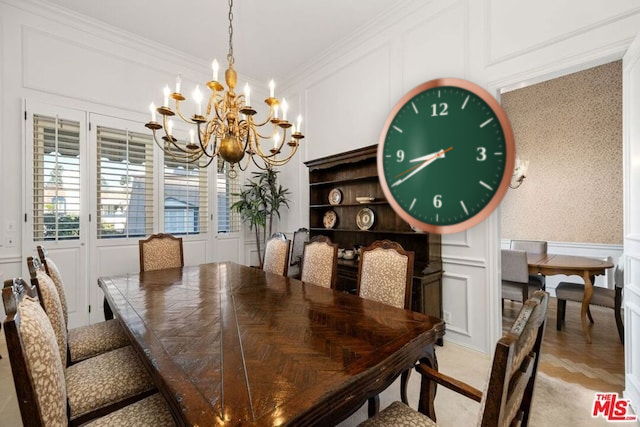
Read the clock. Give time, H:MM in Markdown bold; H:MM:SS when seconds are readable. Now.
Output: **8:39:41**
